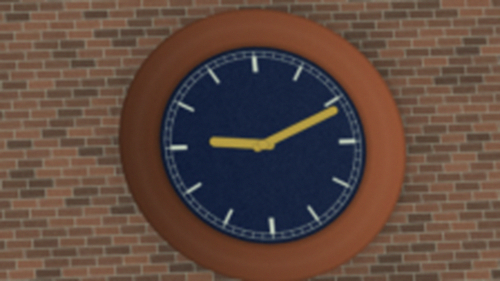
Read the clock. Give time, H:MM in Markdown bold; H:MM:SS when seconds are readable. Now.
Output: **9:11**
